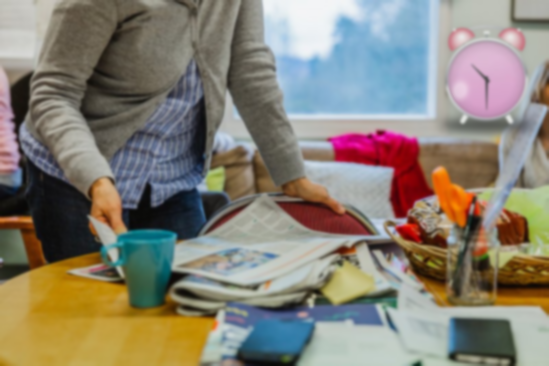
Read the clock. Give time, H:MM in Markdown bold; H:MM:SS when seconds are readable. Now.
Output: **10:30**
